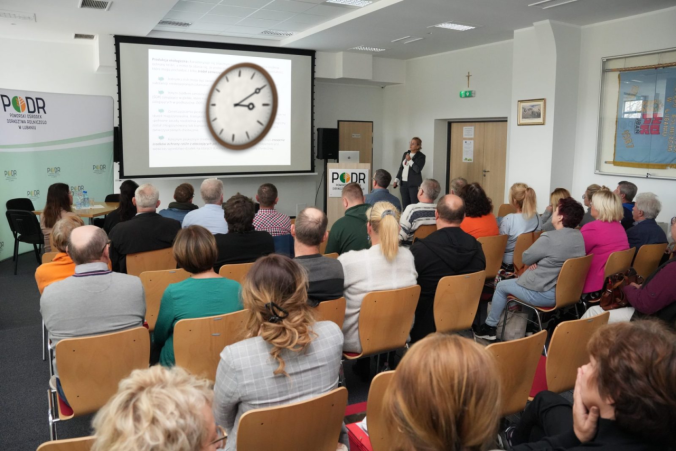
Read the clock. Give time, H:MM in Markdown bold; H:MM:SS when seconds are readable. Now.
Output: **3:10**
